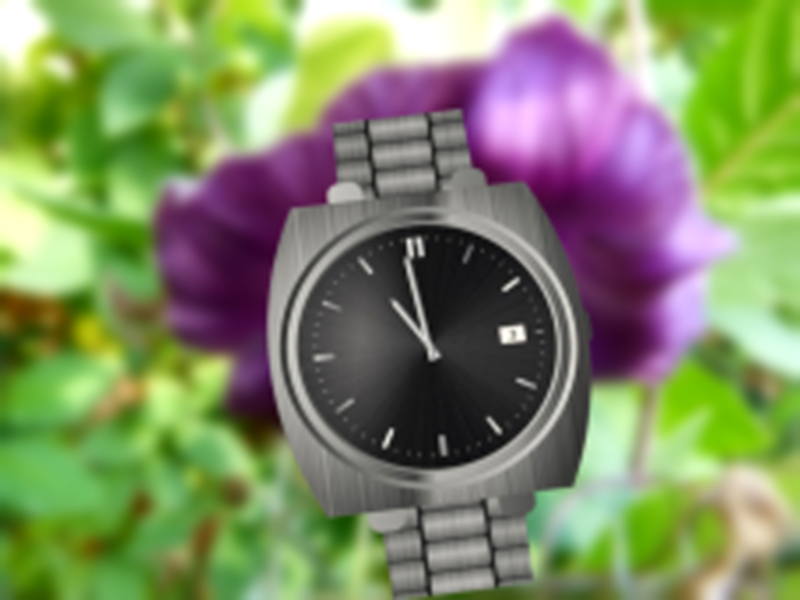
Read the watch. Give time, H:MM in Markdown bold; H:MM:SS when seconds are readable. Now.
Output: **10:59**
